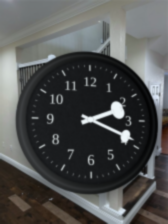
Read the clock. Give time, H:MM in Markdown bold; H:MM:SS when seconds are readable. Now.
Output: **2:19**
